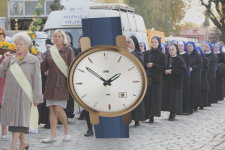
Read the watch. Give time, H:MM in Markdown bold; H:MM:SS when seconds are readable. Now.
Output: **1:52**
